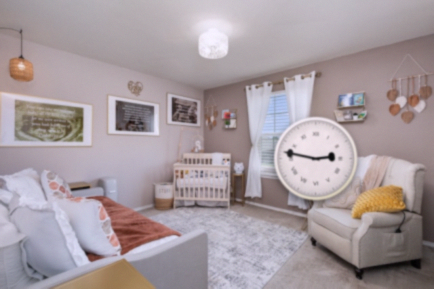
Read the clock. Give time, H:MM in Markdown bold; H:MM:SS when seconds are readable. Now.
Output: **2:47**
